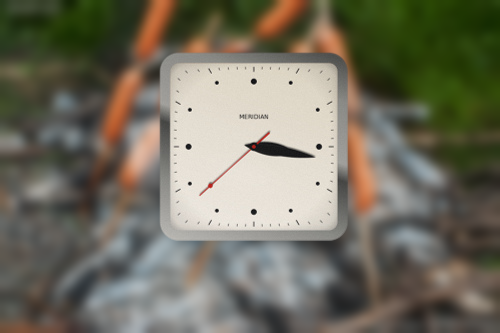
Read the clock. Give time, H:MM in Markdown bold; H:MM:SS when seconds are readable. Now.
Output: **3:16:38**
